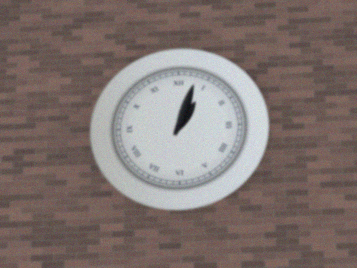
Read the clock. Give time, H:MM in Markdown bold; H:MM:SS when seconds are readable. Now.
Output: **1:03**
